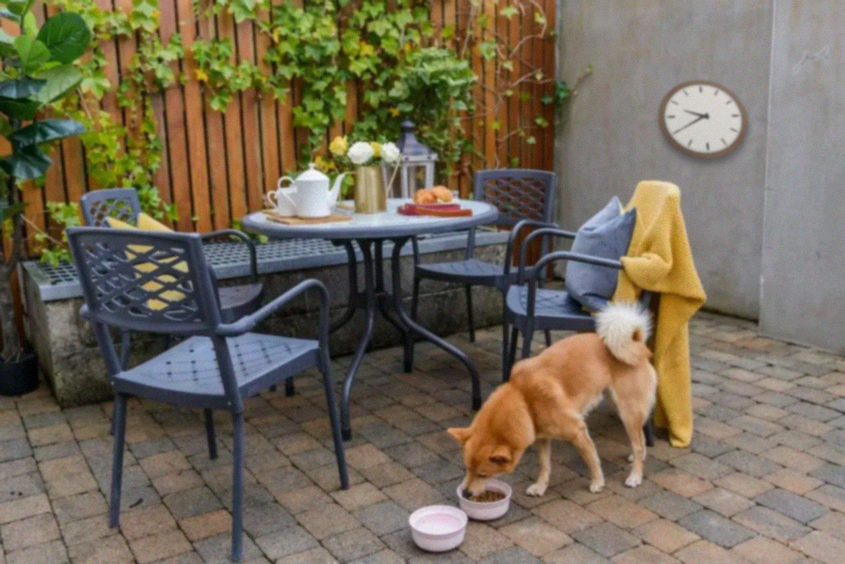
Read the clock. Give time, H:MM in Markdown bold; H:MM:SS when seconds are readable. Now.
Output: **9:40**
